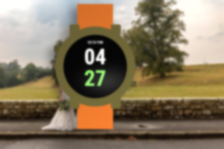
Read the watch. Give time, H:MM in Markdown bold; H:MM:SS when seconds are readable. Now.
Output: **4:27**
